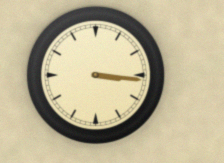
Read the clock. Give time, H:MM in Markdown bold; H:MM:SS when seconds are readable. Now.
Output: **3:16**
